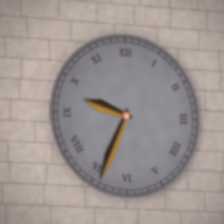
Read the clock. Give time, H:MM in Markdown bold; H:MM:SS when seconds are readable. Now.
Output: **9:34**
